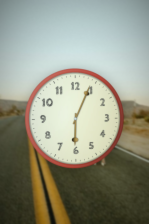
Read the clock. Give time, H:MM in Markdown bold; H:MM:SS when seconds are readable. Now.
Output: **6:04**
